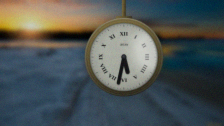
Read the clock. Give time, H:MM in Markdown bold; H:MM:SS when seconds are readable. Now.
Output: **5:32**
